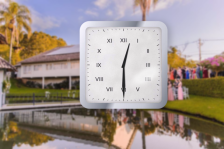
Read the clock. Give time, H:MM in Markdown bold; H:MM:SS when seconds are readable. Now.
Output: **12:30**
